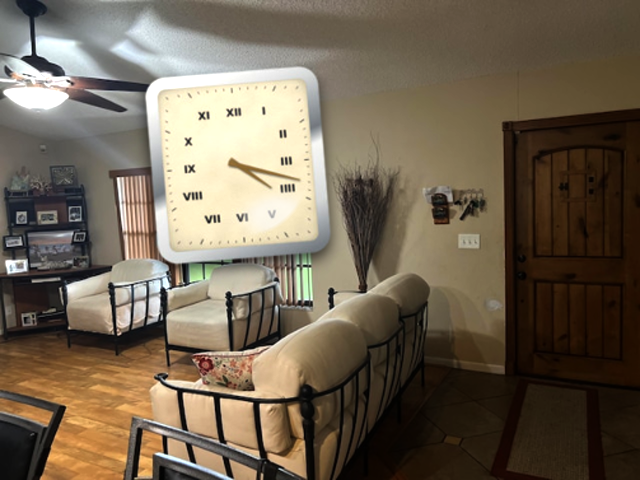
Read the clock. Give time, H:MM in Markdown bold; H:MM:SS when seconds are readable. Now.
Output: **4:18**
